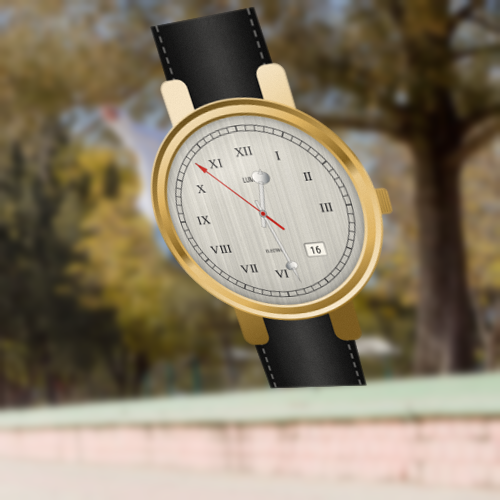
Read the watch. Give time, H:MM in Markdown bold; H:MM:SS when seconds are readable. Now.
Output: **12:27:53**
